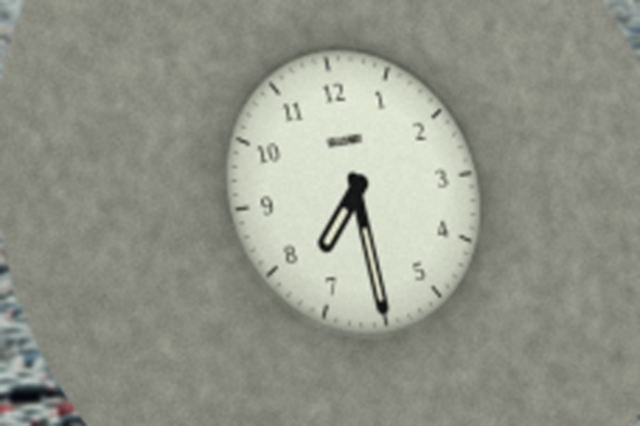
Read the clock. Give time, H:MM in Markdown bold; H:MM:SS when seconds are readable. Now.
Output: **7:30**
